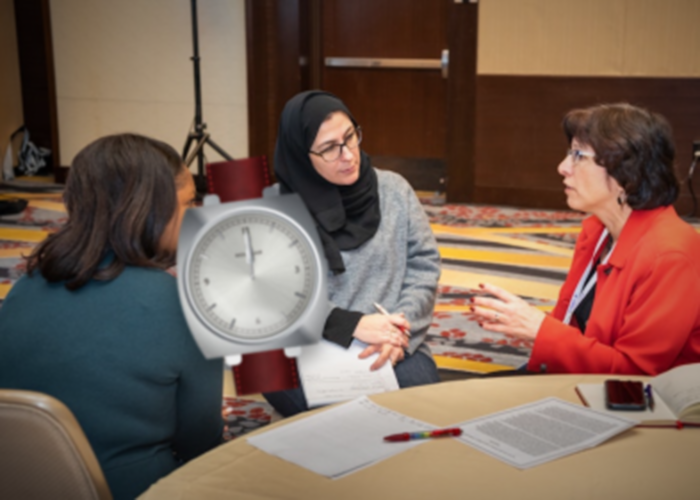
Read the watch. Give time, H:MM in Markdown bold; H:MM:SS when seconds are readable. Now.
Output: **12:00**
